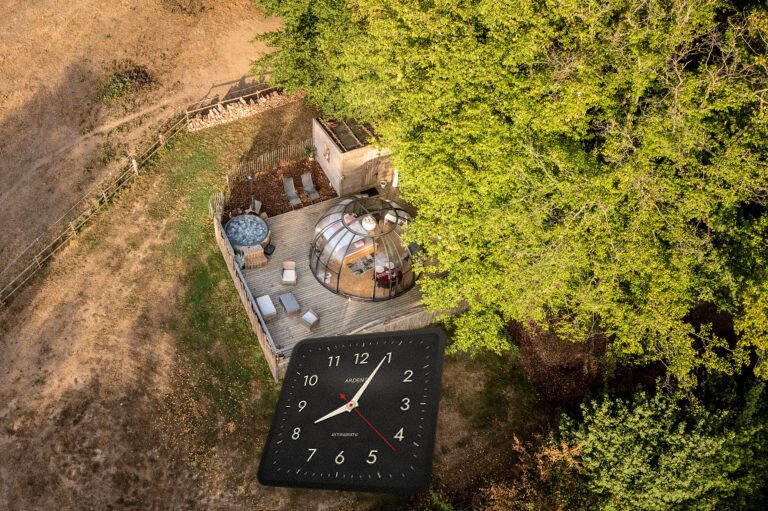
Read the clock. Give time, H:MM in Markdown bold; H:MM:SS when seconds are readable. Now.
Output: **8:04:22**
